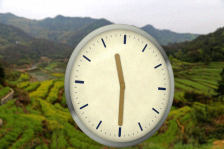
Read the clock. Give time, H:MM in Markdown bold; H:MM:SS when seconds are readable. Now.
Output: **11:30**
